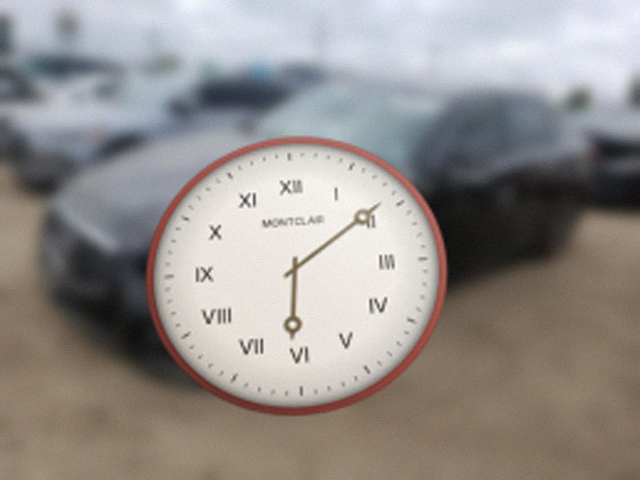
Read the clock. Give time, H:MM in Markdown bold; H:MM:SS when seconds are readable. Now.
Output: **6:09**
